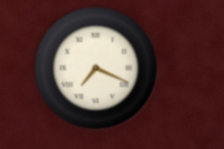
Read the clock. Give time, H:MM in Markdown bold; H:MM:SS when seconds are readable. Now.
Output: **7:19**
